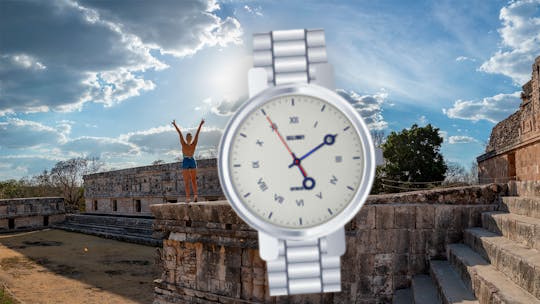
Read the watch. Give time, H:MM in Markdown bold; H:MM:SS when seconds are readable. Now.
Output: **5:09:55**
